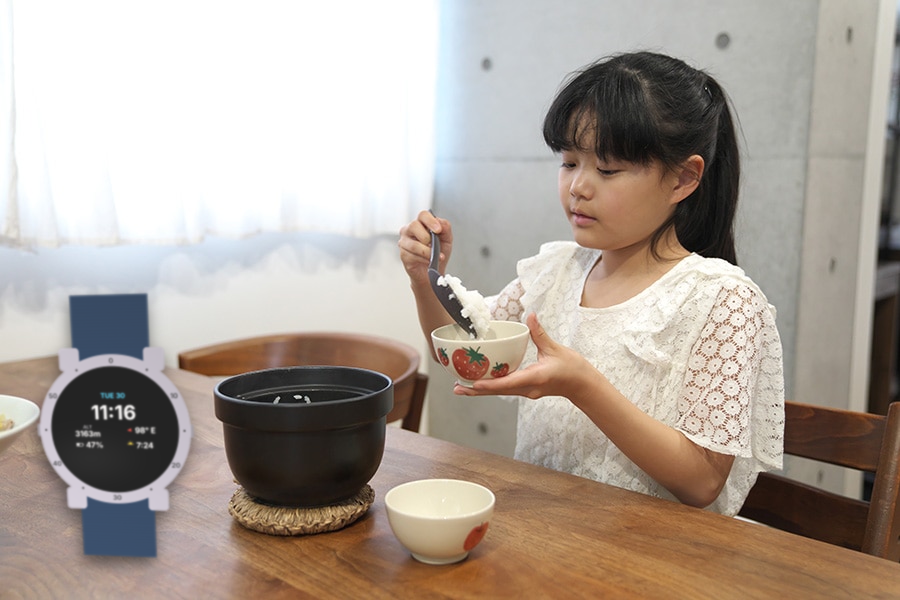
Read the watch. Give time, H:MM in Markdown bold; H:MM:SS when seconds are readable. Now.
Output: **11:16**
